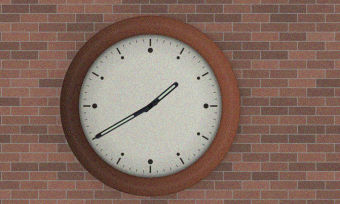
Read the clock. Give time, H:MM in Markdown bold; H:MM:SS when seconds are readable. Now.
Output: **1:40**
